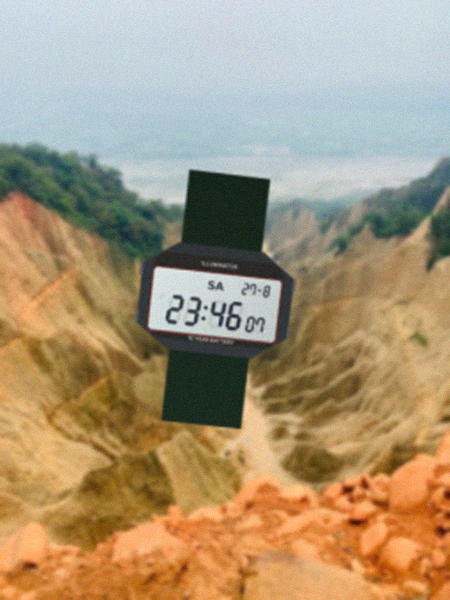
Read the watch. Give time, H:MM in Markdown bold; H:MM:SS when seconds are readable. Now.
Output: **23:46:07**
